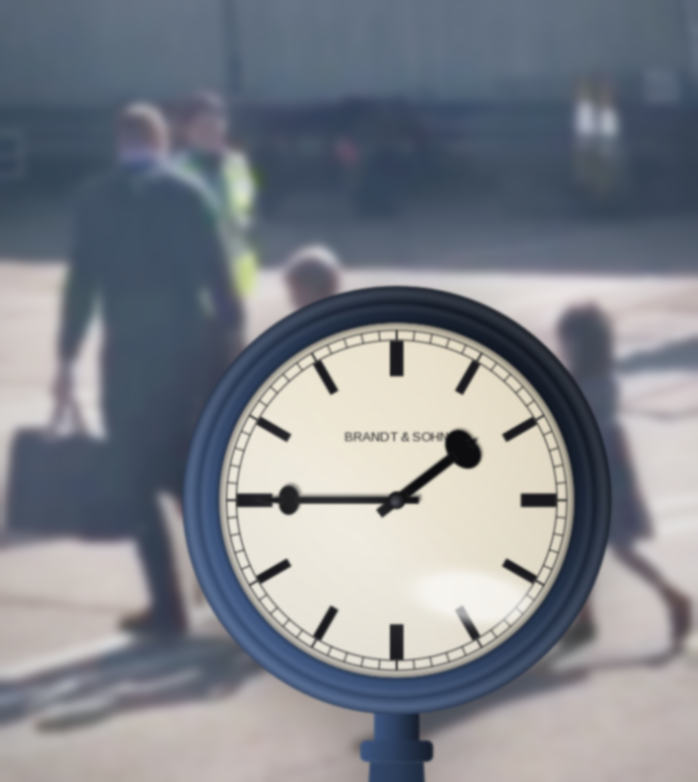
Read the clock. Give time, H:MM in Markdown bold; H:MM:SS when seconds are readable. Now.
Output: **1:45**
